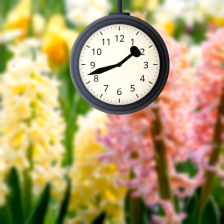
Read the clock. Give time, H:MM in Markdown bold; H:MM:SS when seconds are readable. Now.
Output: **1:42**
